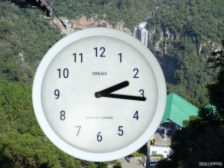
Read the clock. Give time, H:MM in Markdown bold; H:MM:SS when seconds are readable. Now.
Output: **2:16**
